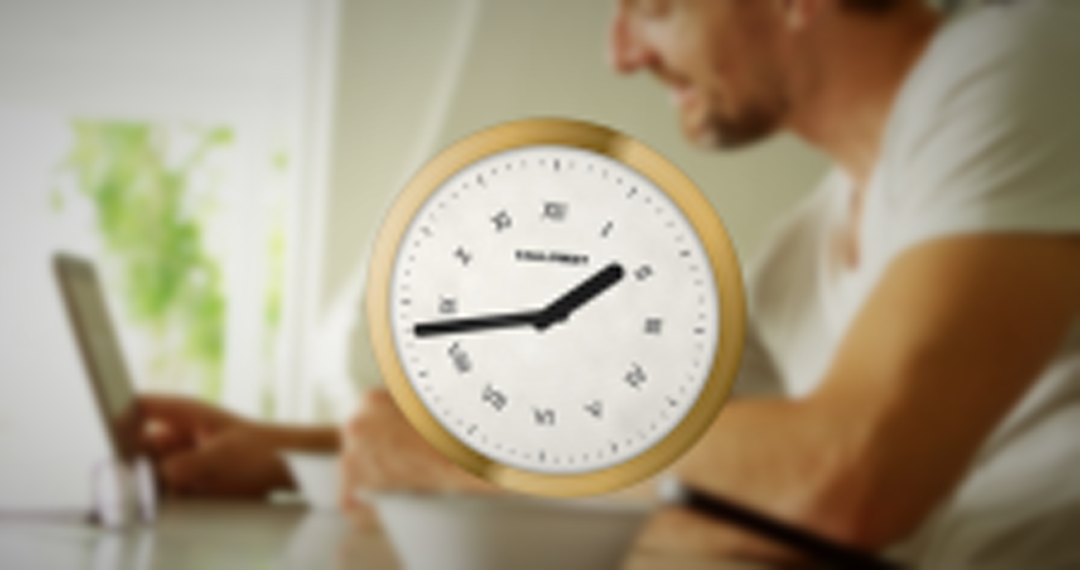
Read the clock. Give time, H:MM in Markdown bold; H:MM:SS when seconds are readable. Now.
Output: **1:43**
